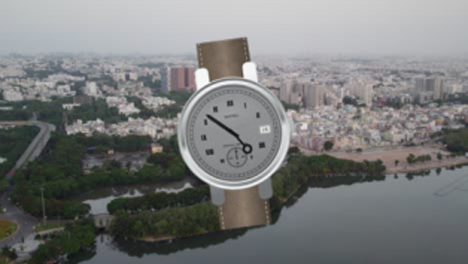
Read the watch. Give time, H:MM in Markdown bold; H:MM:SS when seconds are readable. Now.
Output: **4:52**
